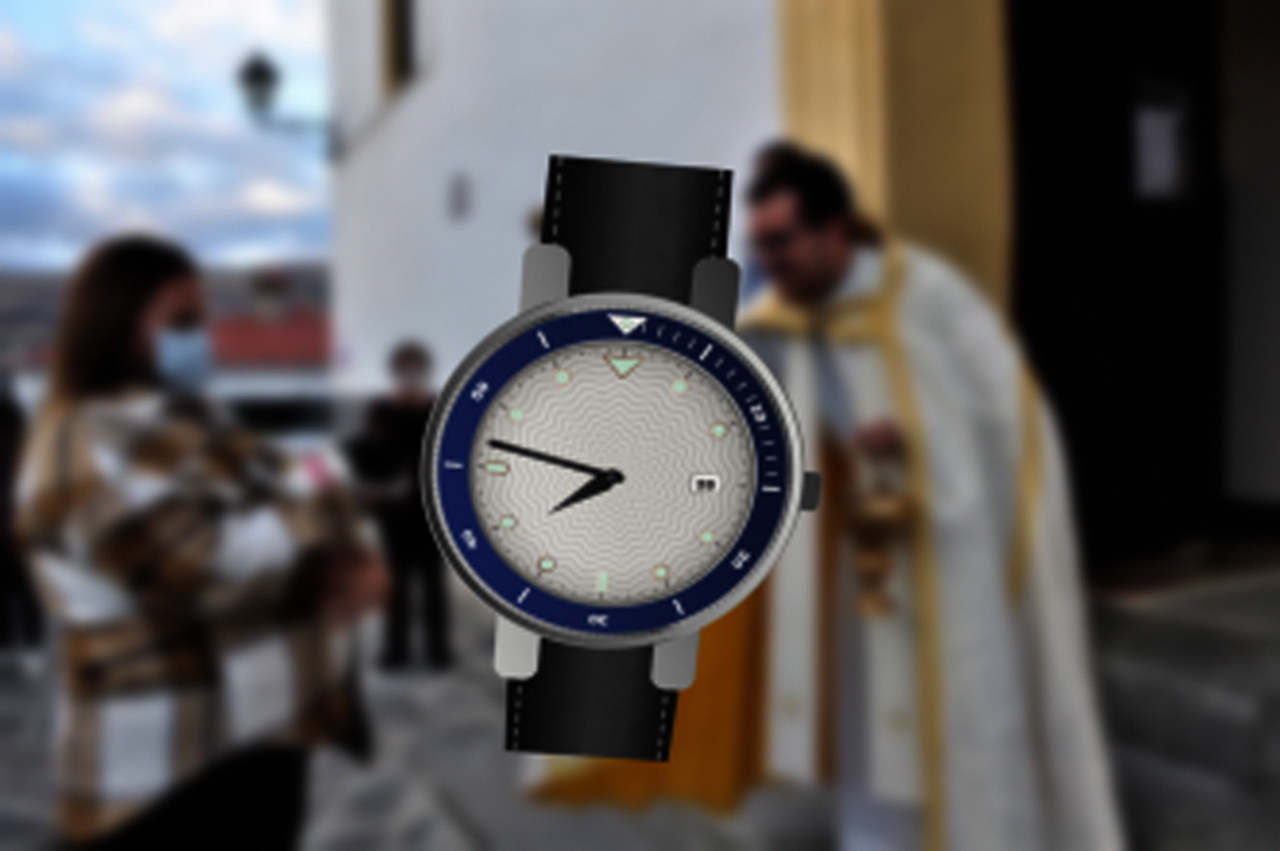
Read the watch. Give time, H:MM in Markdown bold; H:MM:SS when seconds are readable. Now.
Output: **7:47**
